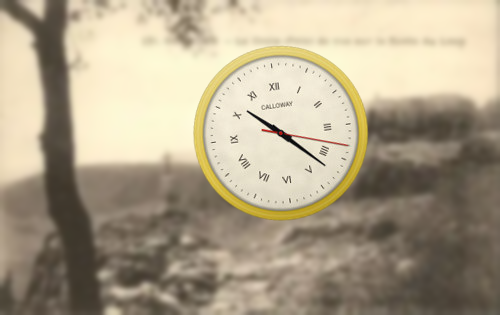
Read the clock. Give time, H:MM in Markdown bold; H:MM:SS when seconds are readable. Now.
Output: **10:22:18**
